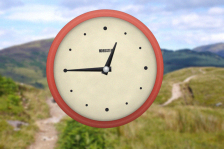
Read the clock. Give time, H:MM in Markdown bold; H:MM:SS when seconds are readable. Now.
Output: **12:45**
